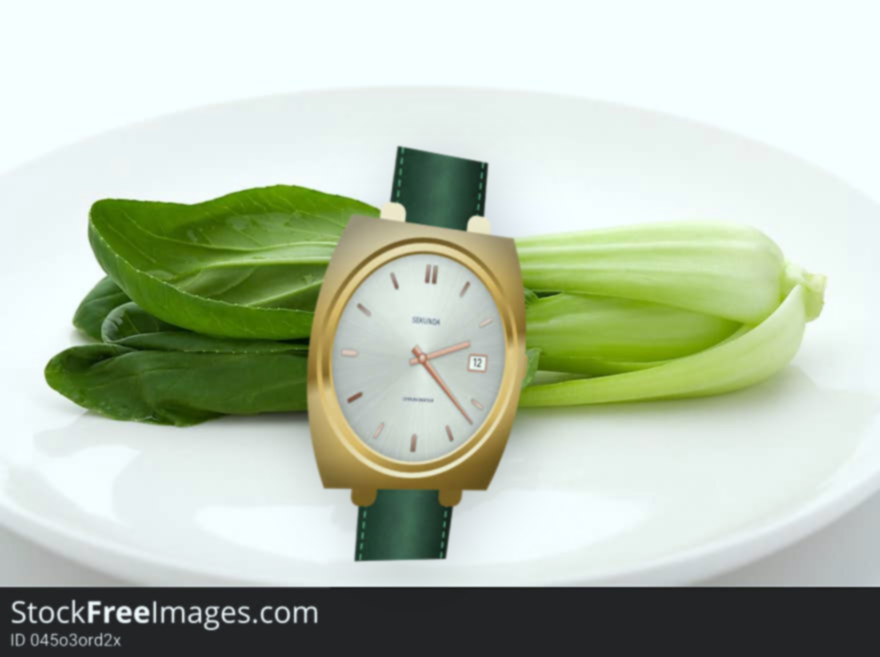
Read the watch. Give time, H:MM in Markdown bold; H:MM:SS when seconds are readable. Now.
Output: **2:22**
